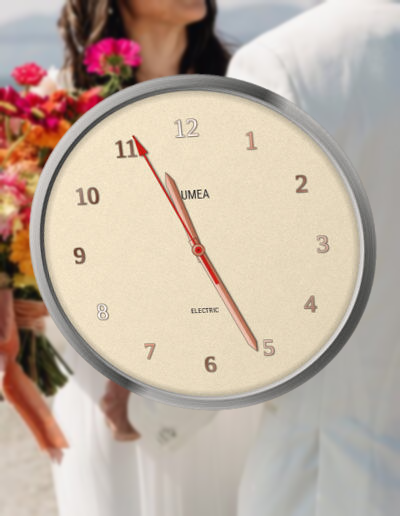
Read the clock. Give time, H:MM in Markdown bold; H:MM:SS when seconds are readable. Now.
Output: **11:25:56**
